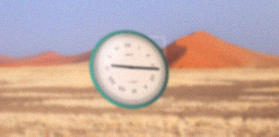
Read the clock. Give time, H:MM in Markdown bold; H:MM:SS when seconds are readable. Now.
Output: **9:16**
